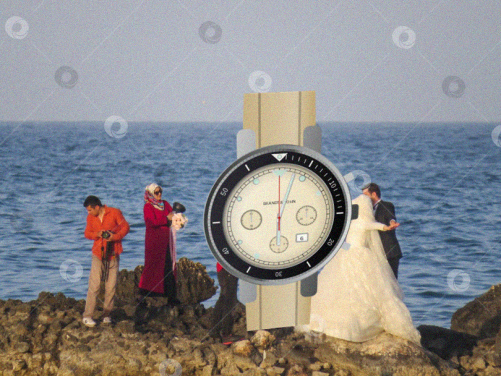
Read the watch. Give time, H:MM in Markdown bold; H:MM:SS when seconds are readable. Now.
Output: **6:03**
